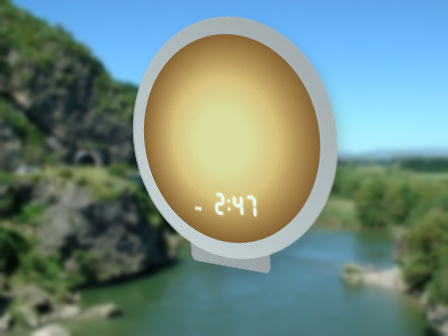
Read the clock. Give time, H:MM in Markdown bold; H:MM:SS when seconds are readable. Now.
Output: **2:47**
